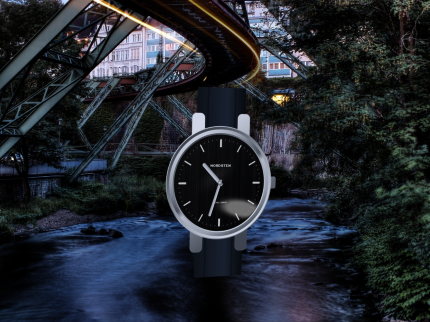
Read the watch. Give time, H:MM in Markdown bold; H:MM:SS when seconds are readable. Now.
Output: **10:33**
